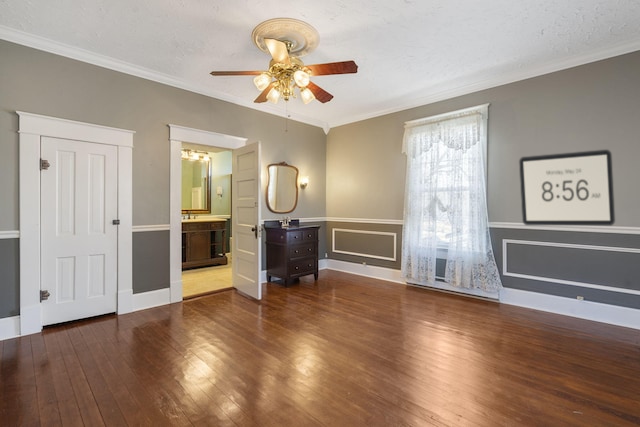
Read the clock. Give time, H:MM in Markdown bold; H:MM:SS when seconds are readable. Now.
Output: **8:56**
